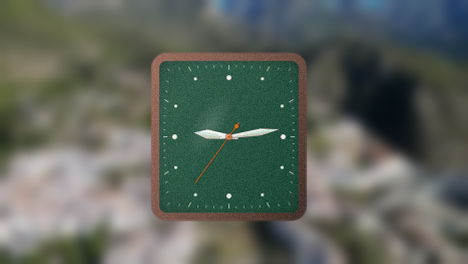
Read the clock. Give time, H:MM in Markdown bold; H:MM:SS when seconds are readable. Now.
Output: **9:13:36**
